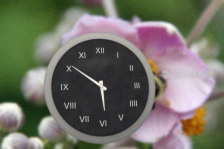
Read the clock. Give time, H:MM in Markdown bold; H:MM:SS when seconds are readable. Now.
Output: **5:51**
